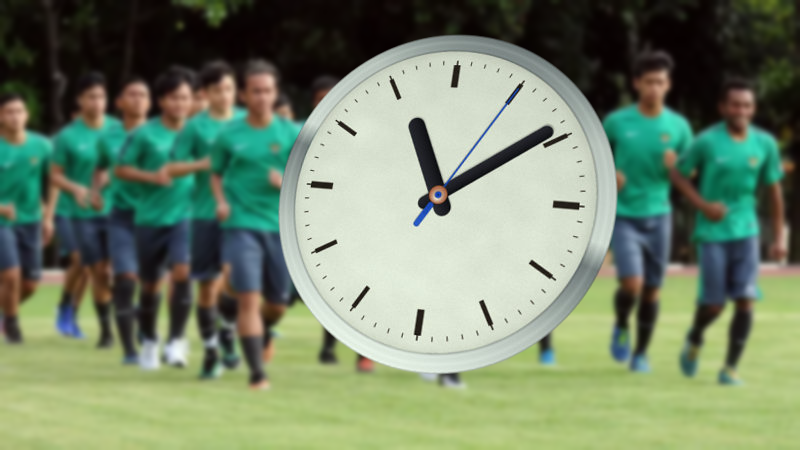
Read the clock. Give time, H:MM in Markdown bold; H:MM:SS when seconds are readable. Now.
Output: **11:09:05**
